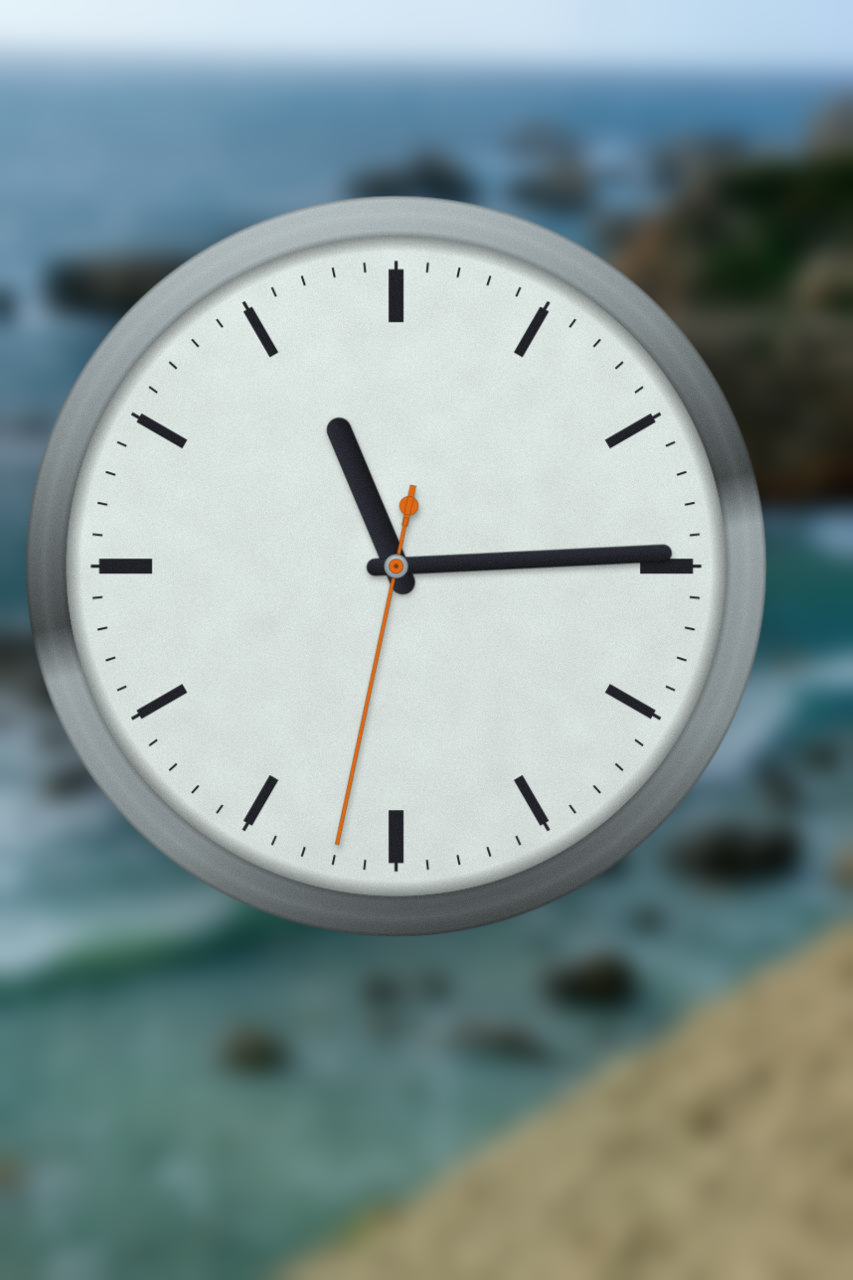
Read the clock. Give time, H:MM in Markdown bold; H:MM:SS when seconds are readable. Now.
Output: **11:14:32**
